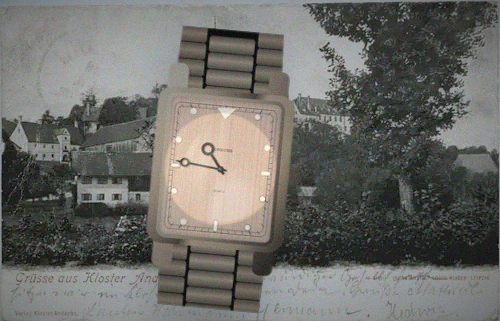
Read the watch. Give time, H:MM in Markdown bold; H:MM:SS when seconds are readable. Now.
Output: **10:46**
